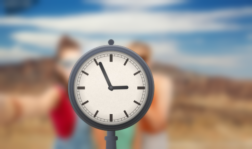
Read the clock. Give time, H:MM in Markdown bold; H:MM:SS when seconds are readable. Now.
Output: **2:56**
